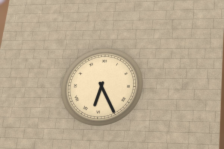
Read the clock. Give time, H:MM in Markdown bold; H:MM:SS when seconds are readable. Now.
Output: **6:25**
